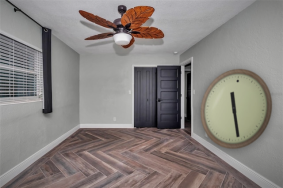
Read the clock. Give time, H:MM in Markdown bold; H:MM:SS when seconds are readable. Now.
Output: **11:27**
